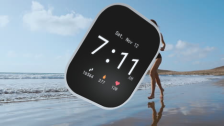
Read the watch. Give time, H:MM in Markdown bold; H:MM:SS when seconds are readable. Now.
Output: **7:11**
